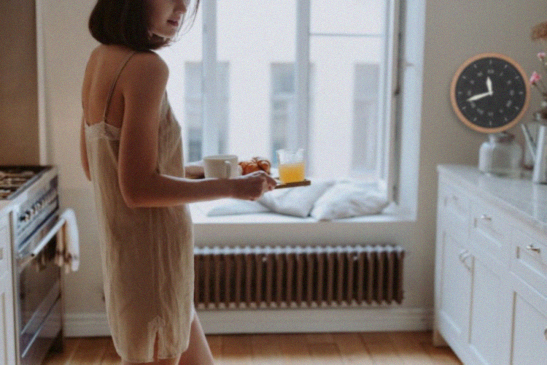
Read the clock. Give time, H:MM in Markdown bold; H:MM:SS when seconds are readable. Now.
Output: **11:42**
